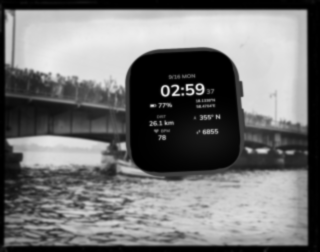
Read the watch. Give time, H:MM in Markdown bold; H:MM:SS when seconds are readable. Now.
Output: **2:59**
